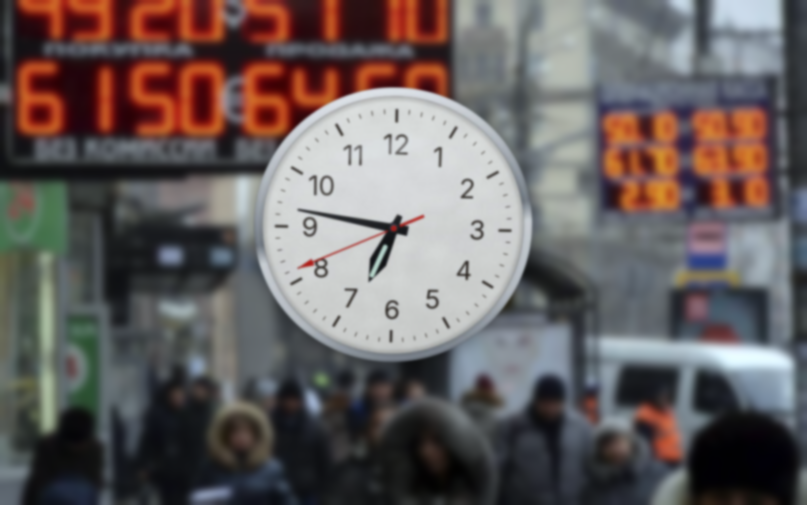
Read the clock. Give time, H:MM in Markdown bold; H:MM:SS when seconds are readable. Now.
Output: **6:46:41**
